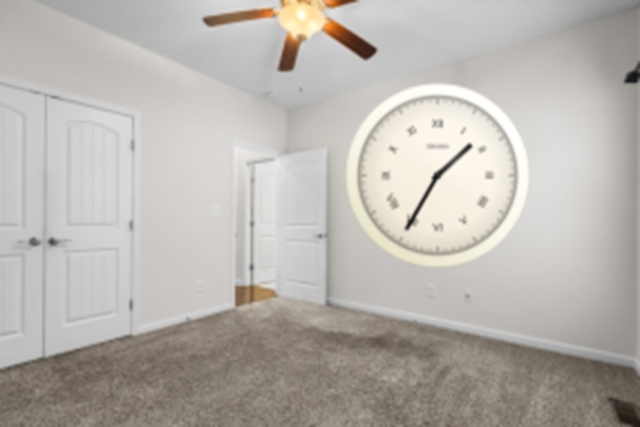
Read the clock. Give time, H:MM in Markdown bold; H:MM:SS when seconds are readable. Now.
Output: **1:35**
